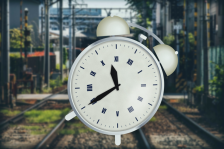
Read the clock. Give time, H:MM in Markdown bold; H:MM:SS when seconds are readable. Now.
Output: **10:35**
